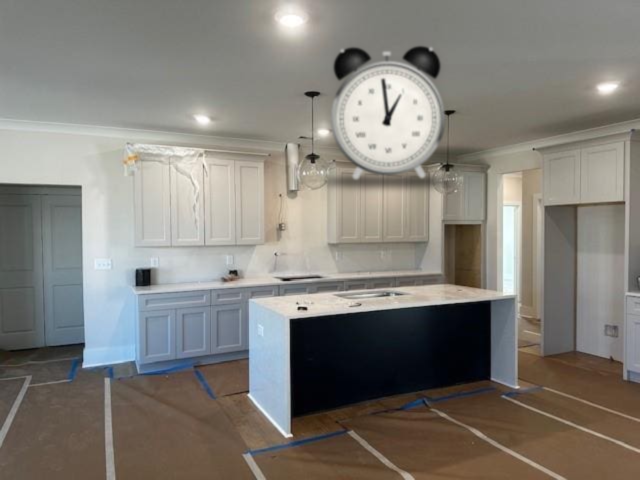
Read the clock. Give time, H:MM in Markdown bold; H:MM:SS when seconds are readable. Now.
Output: **12:59**
